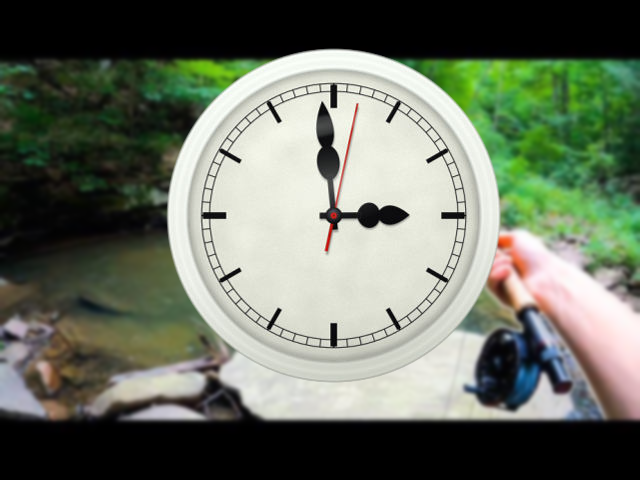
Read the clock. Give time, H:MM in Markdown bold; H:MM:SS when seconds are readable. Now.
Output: **2:59:02**
